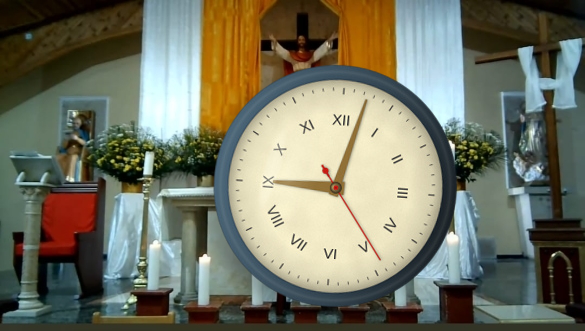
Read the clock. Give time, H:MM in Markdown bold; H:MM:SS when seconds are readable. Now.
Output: **9:02:24**
